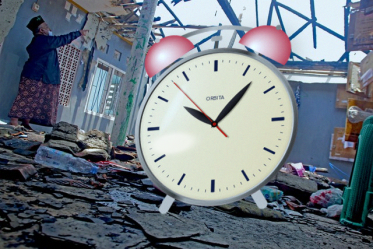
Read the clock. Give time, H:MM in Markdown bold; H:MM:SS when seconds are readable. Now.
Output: **10:06:53**
